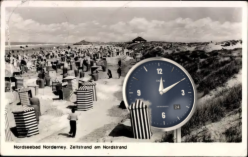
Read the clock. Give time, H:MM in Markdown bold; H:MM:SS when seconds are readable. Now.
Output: **12:10**
